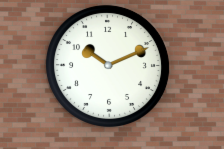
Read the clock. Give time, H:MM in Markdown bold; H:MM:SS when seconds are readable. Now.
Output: **10:11**
